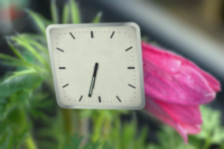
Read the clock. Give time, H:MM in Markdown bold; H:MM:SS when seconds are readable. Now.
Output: **6:33**
